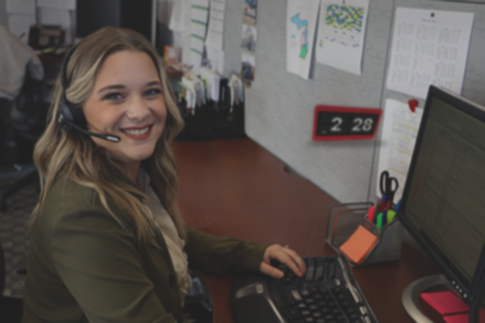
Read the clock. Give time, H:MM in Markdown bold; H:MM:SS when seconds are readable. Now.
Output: **2:28**
